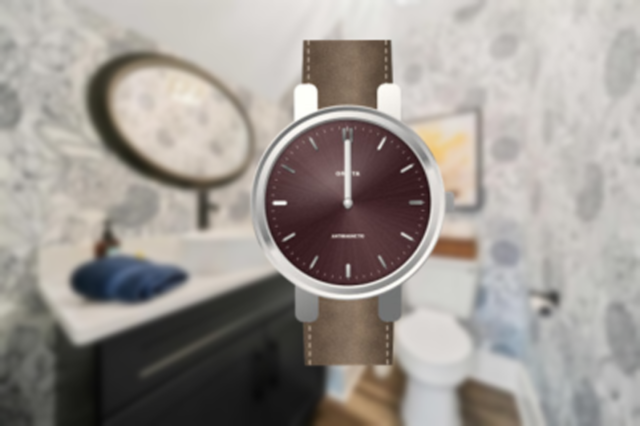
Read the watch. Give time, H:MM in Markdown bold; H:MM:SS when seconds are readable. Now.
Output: **12:00**
